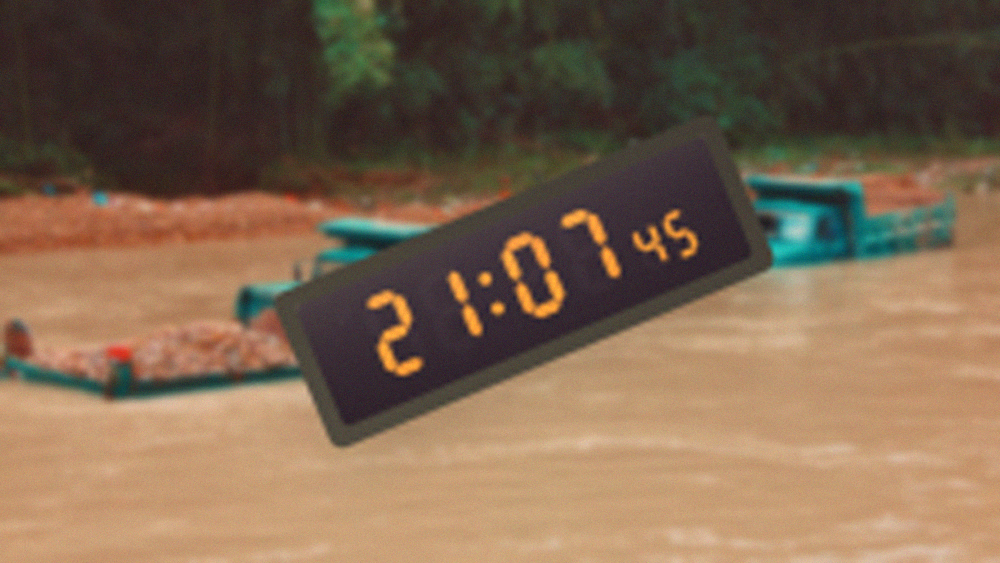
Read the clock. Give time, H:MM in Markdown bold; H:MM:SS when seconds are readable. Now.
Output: **21:07:45**
